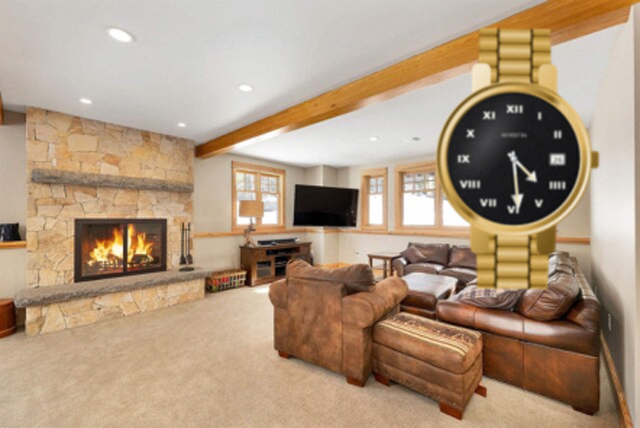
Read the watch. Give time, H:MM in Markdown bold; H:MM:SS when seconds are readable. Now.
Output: **4:29**
